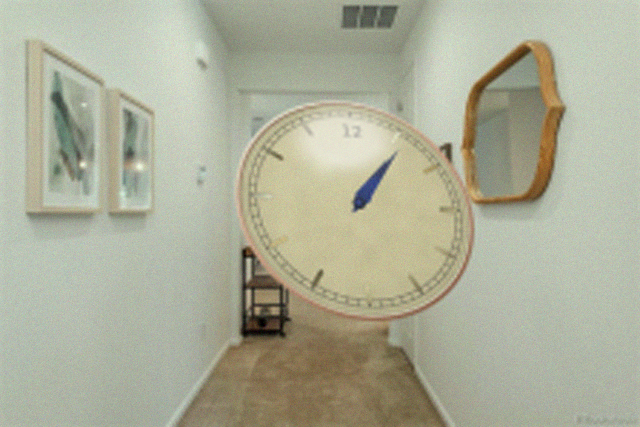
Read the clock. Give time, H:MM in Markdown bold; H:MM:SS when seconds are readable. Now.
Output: **1:06**
